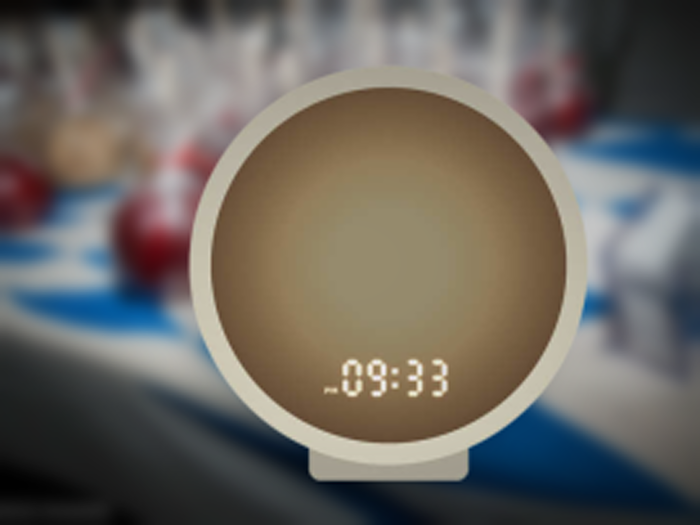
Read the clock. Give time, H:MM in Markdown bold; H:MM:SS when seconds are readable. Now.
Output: **9:33**
